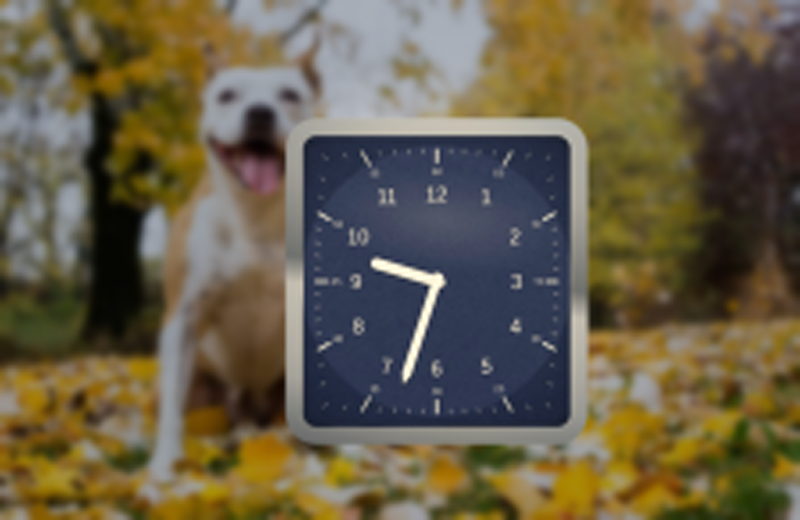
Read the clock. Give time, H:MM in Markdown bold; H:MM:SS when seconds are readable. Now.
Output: **9:33**
